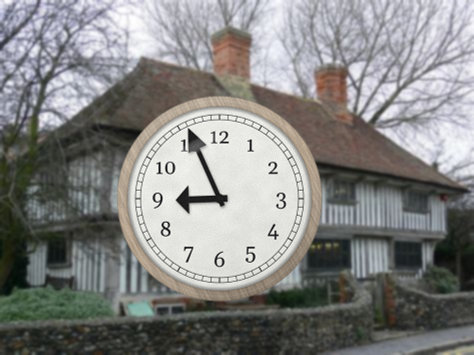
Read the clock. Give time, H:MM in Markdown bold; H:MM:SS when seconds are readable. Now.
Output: **8:56**
